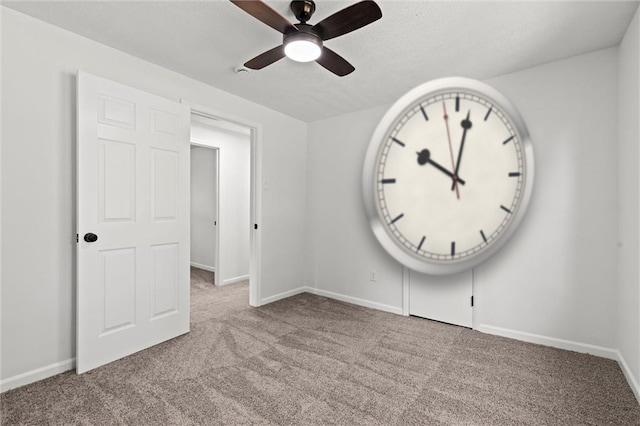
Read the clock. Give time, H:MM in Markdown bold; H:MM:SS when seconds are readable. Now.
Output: **10:01:58**
